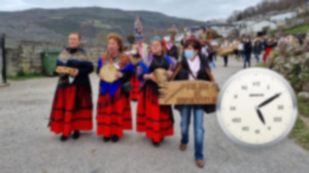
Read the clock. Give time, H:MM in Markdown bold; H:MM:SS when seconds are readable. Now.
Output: **5:10**
